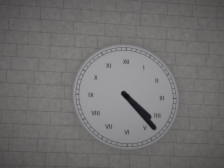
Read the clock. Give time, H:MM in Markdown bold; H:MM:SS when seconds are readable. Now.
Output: **4:23**
